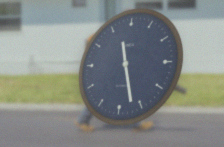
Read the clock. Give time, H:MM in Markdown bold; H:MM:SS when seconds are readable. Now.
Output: **11:27**
